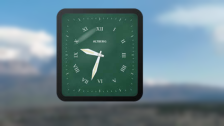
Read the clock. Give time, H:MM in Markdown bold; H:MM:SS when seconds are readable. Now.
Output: **9:33**
